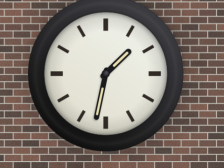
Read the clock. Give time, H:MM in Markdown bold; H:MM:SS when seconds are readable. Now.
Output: **1:32**
